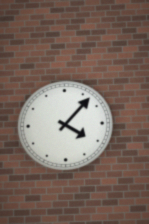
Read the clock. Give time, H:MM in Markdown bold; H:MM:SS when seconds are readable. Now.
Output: **4:07**
